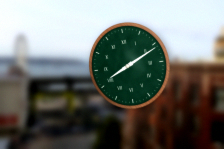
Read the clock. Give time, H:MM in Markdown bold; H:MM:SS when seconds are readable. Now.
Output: **8:11**
